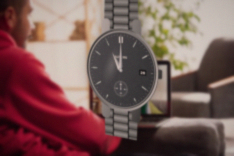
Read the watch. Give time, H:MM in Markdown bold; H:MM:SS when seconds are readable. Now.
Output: **11:00**
